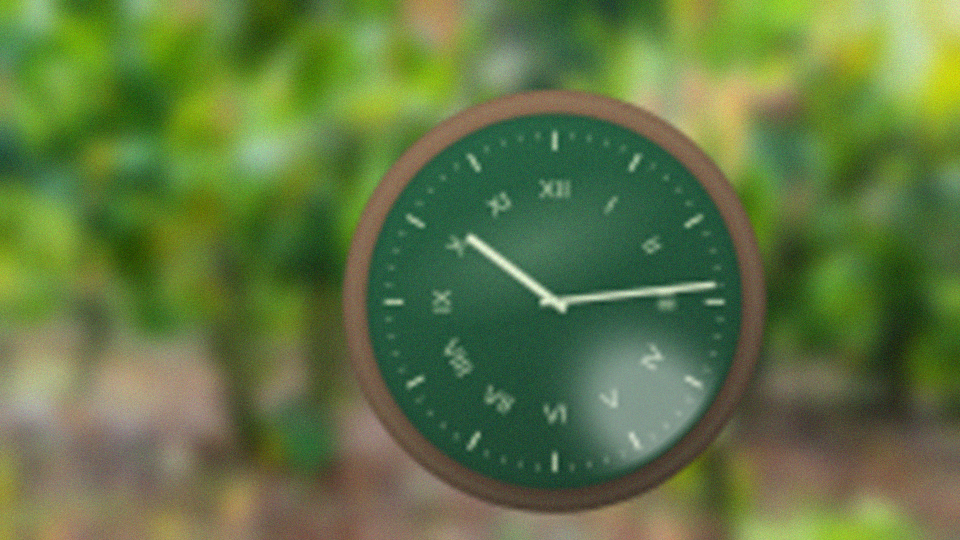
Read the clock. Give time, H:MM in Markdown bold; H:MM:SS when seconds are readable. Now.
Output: **10:14**
